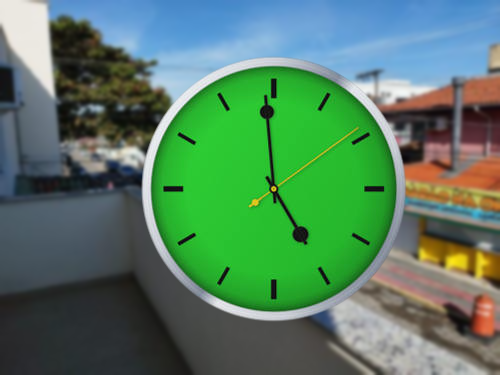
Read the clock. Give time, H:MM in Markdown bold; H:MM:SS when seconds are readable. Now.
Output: **4:59:09**
